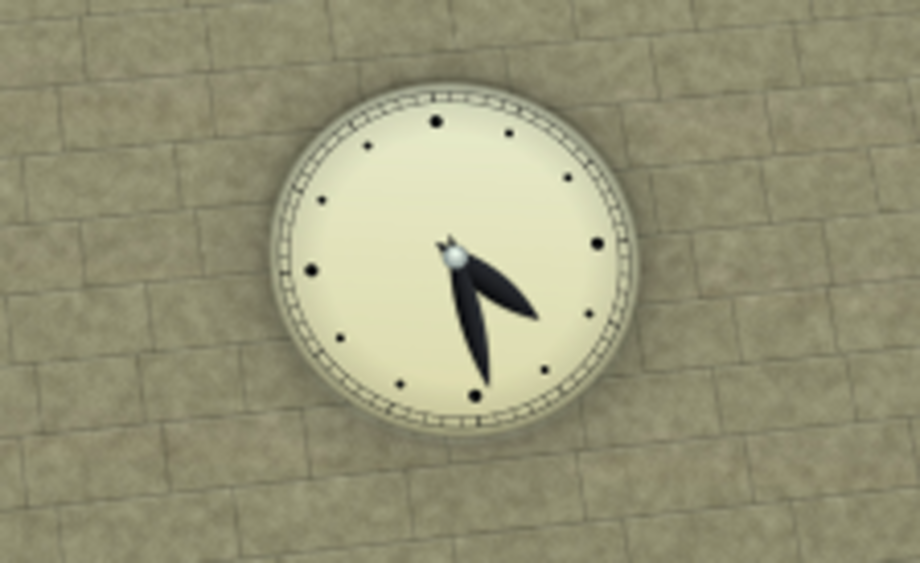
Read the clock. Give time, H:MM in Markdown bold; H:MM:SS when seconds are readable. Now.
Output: **4:29**
